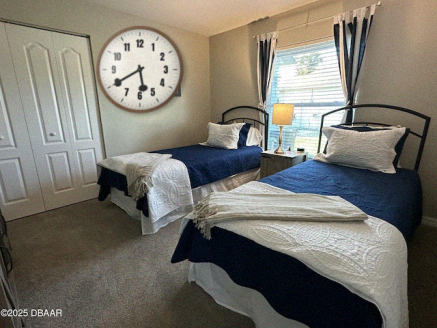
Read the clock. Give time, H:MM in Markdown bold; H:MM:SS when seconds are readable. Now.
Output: **5:40**
